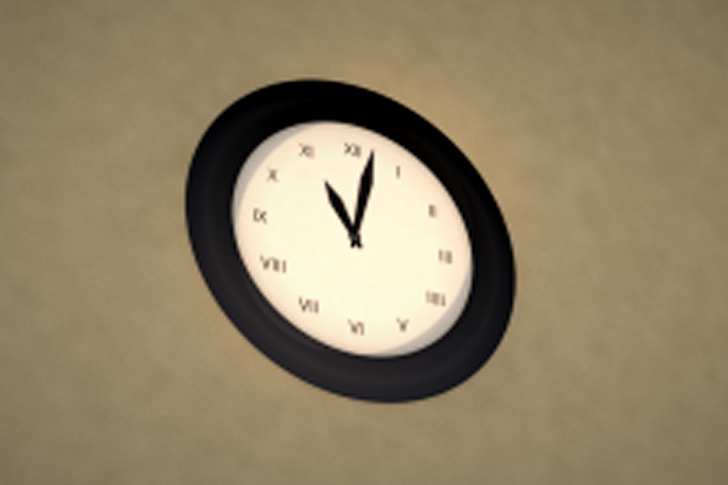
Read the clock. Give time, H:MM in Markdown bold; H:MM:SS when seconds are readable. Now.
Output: **11:02**
